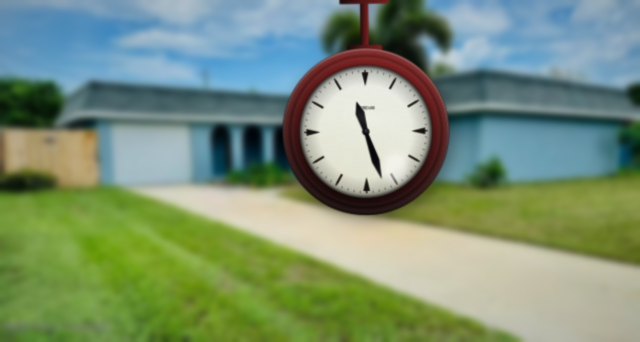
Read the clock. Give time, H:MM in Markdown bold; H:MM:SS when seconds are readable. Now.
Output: **11:27**
